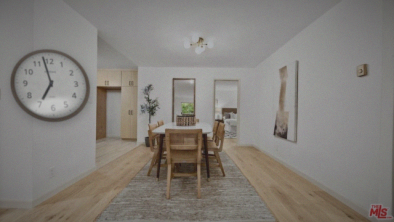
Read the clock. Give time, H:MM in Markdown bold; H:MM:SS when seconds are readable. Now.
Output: **6:58**
